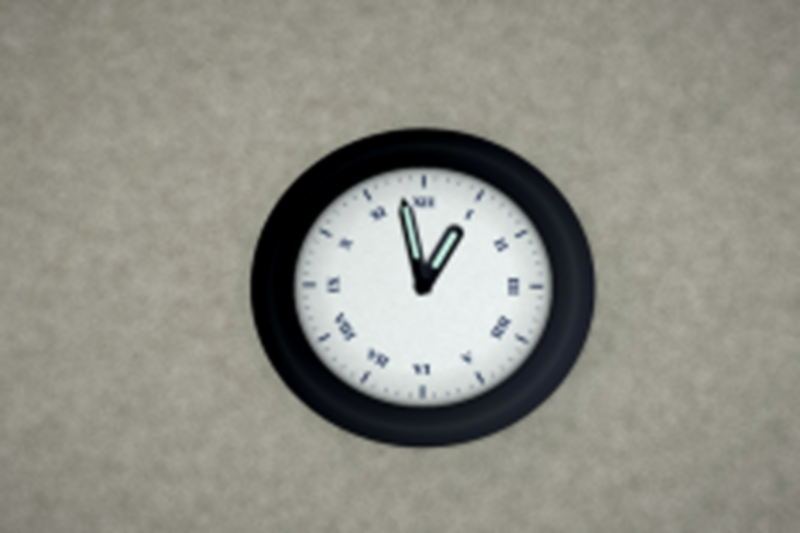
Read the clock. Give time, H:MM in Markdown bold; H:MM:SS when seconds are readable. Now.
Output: **12:58**
